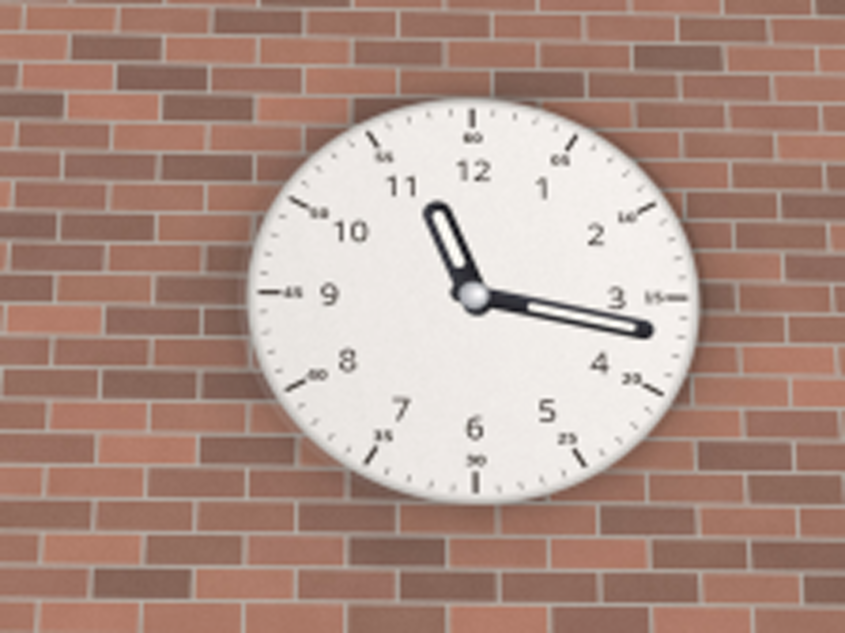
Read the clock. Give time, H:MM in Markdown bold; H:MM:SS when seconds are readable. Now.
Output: **11:17**
